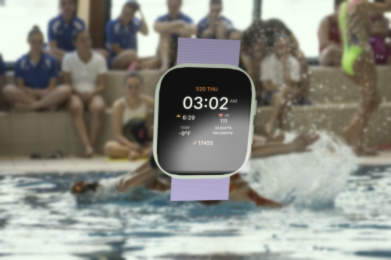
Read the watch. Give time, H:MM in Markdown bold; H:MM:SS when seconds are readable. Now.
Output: **3:02**
